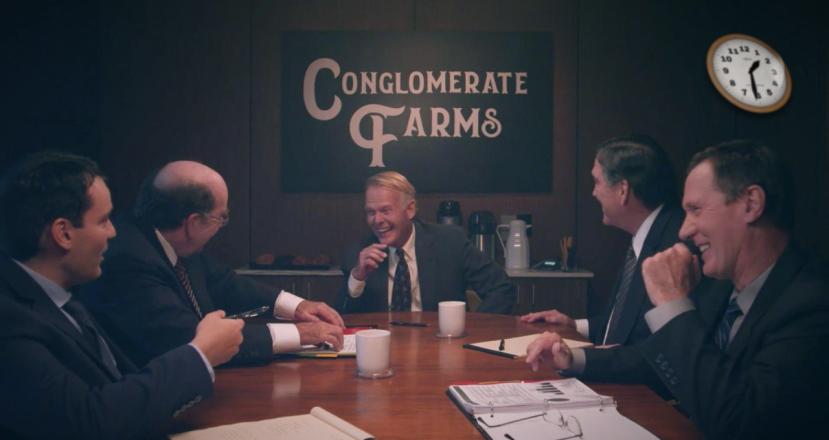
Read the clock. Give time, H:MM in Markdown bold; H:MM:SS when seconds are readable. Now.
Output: **1:31**
